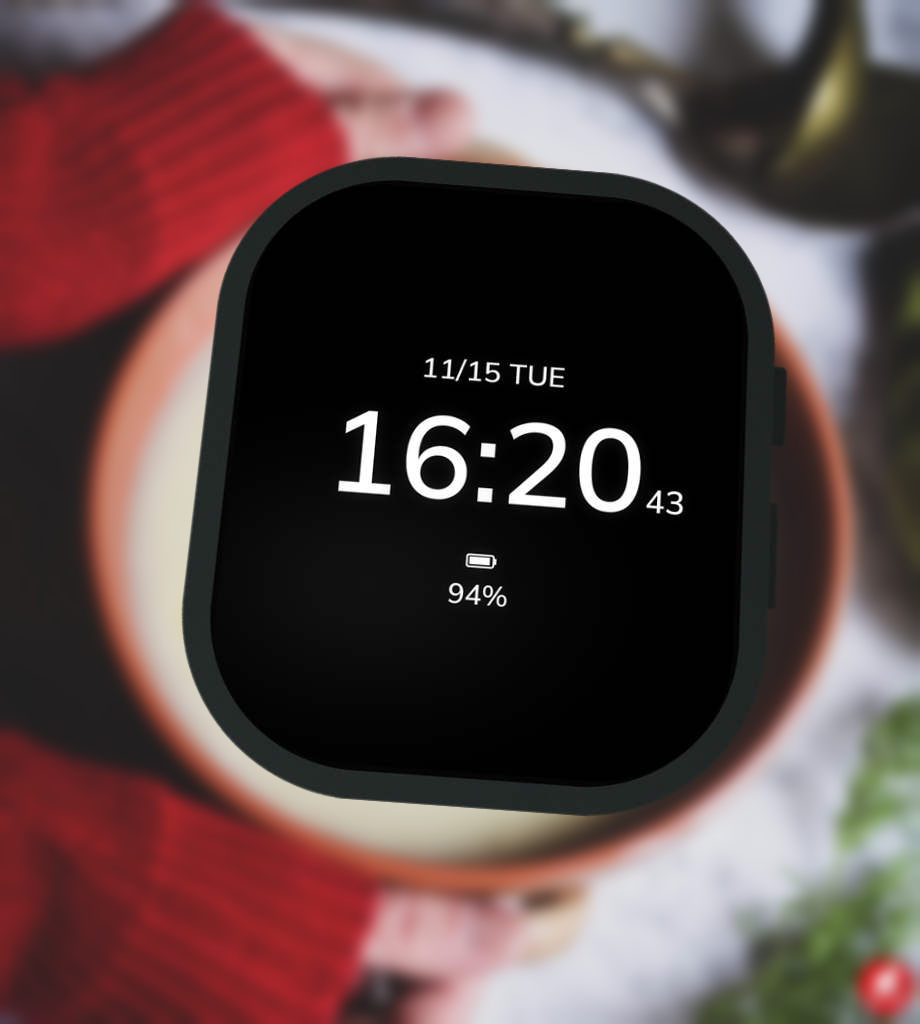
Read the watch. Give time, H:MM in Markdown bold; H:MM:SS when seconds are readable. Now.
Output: **16:20:43**
